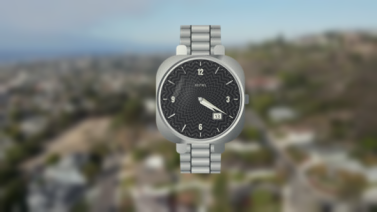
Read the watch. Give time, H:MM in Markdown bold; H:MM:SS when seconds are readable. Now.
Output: **4:20**
